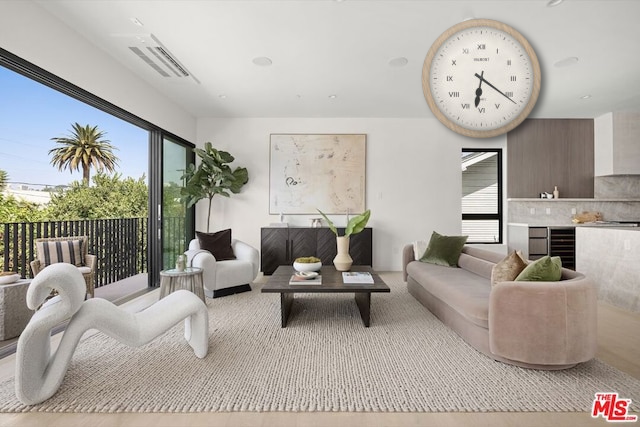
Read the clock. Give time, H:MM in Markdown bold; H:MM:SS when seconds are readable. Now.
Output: **6:21**
